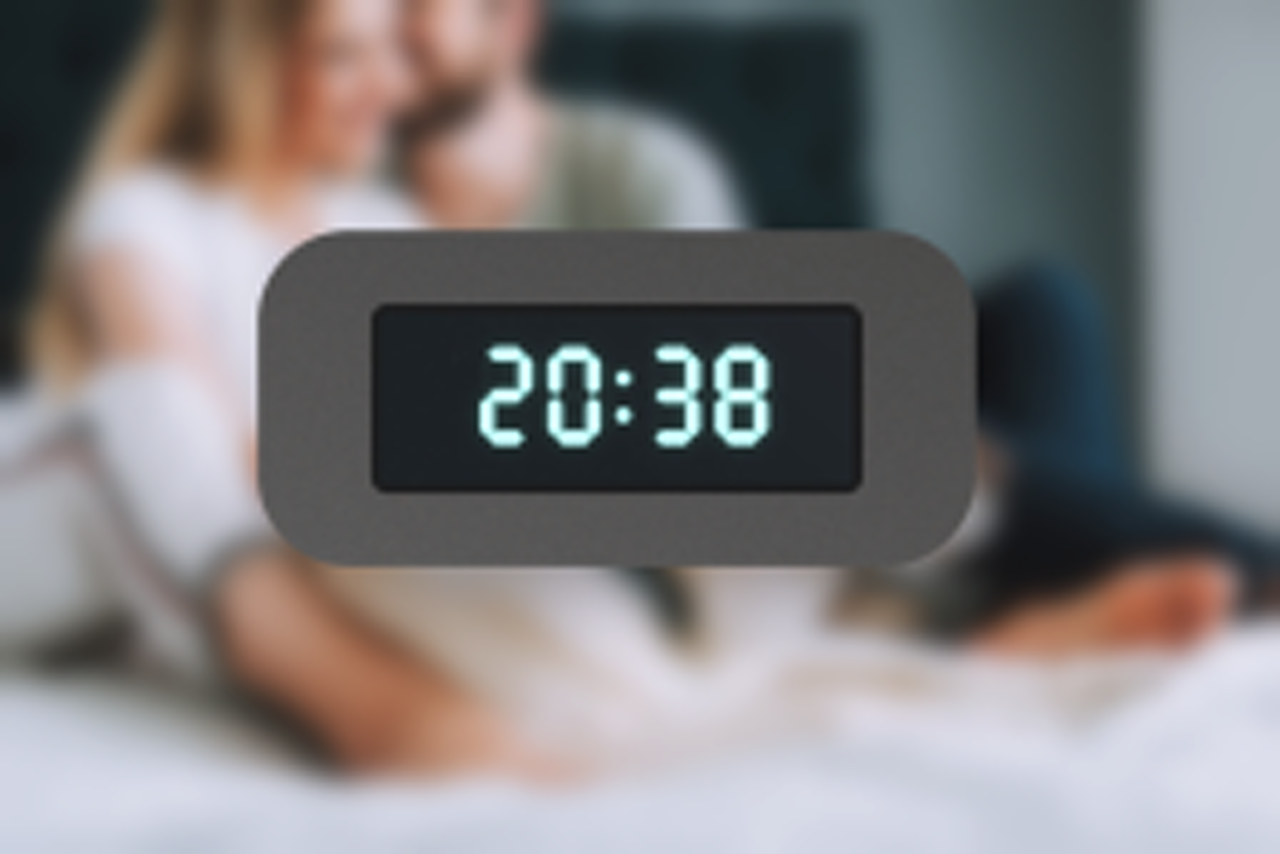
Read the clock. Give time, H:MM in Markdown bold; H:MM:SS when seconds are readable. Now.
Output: **20:38**
